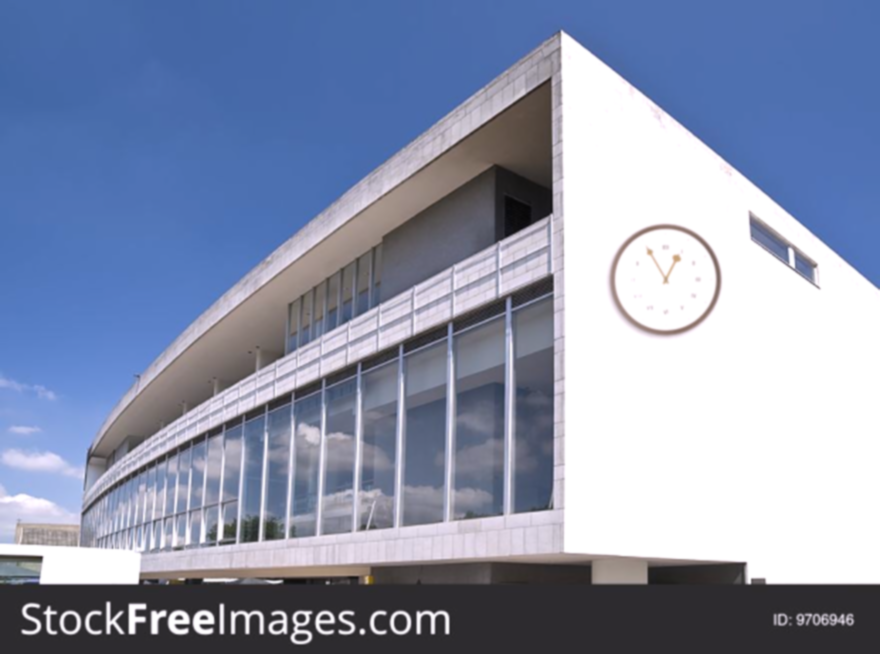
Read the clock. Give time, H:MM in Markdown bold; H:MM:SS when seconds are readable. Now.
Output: **12:55**
